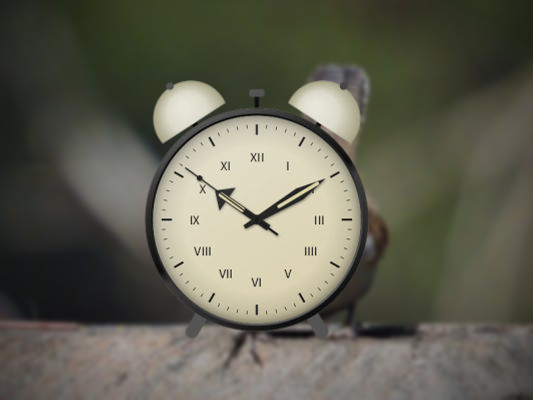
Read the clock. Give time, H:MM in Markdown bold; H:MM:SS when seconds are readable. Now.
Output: **10:09:51**
